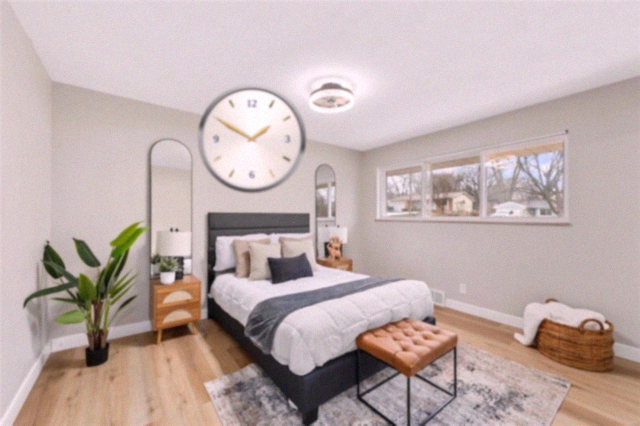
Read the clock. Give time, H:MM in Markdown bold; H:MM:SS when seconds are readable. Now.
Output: **1:50**
